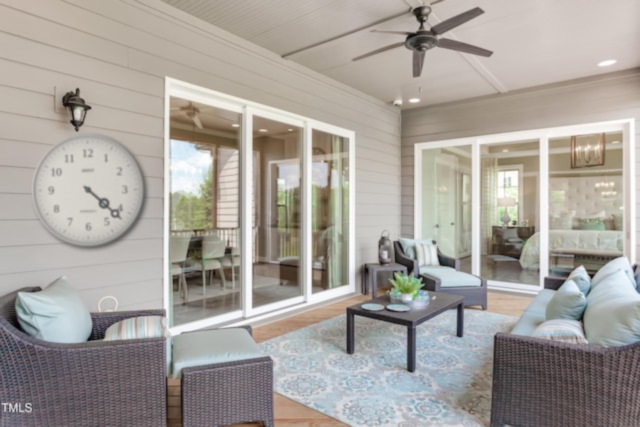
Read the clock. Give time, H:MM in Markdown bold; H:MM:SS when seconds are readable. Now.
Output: **4:22**
